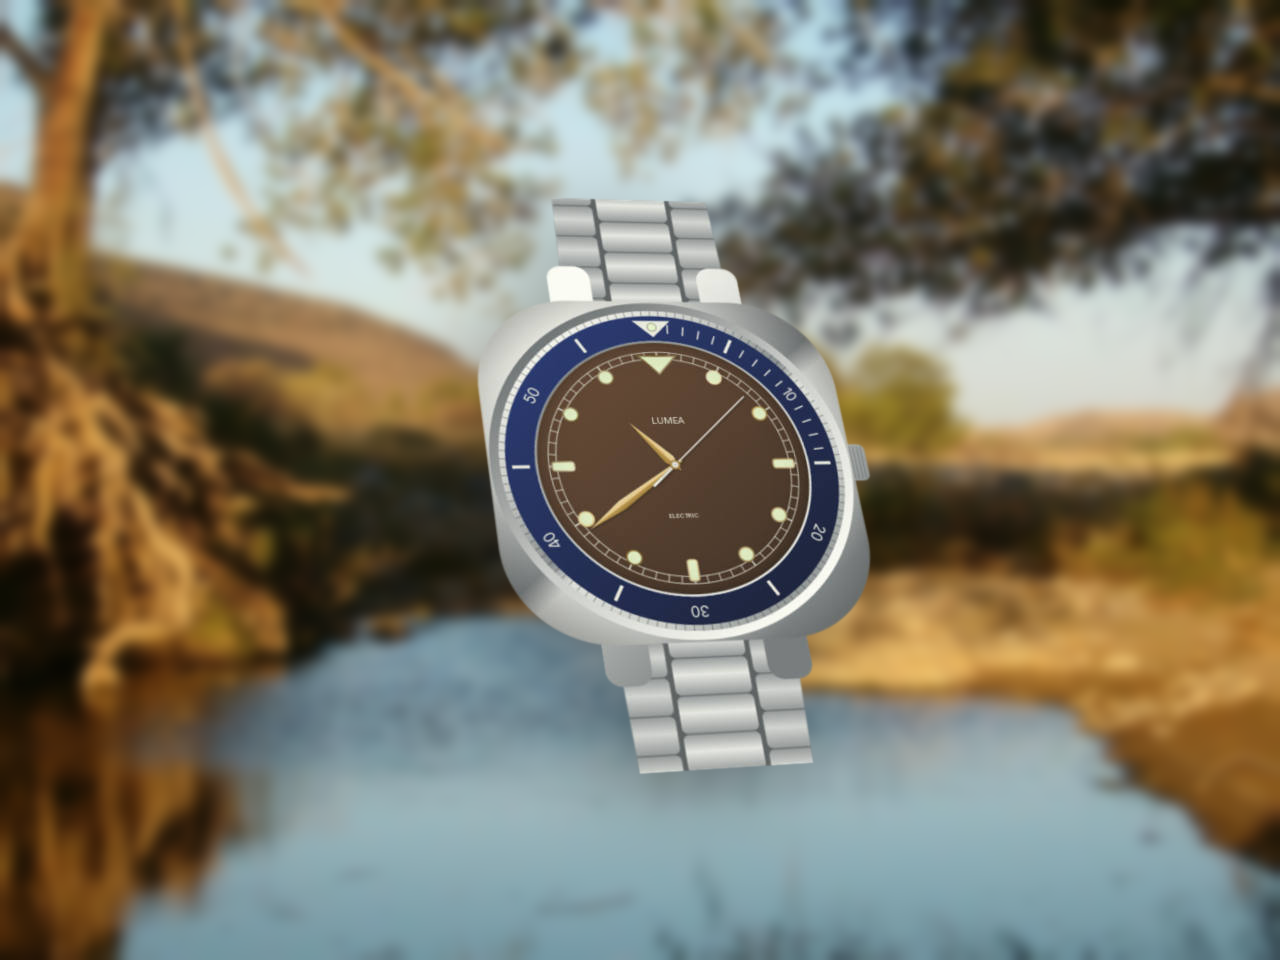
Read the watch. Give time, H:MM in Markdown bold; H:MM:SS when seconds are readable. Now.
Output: **10:39:08**
